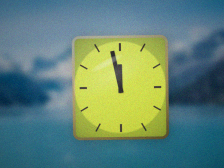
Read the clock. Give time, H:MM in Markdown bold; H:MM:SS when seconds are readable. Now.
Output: **11:58**
